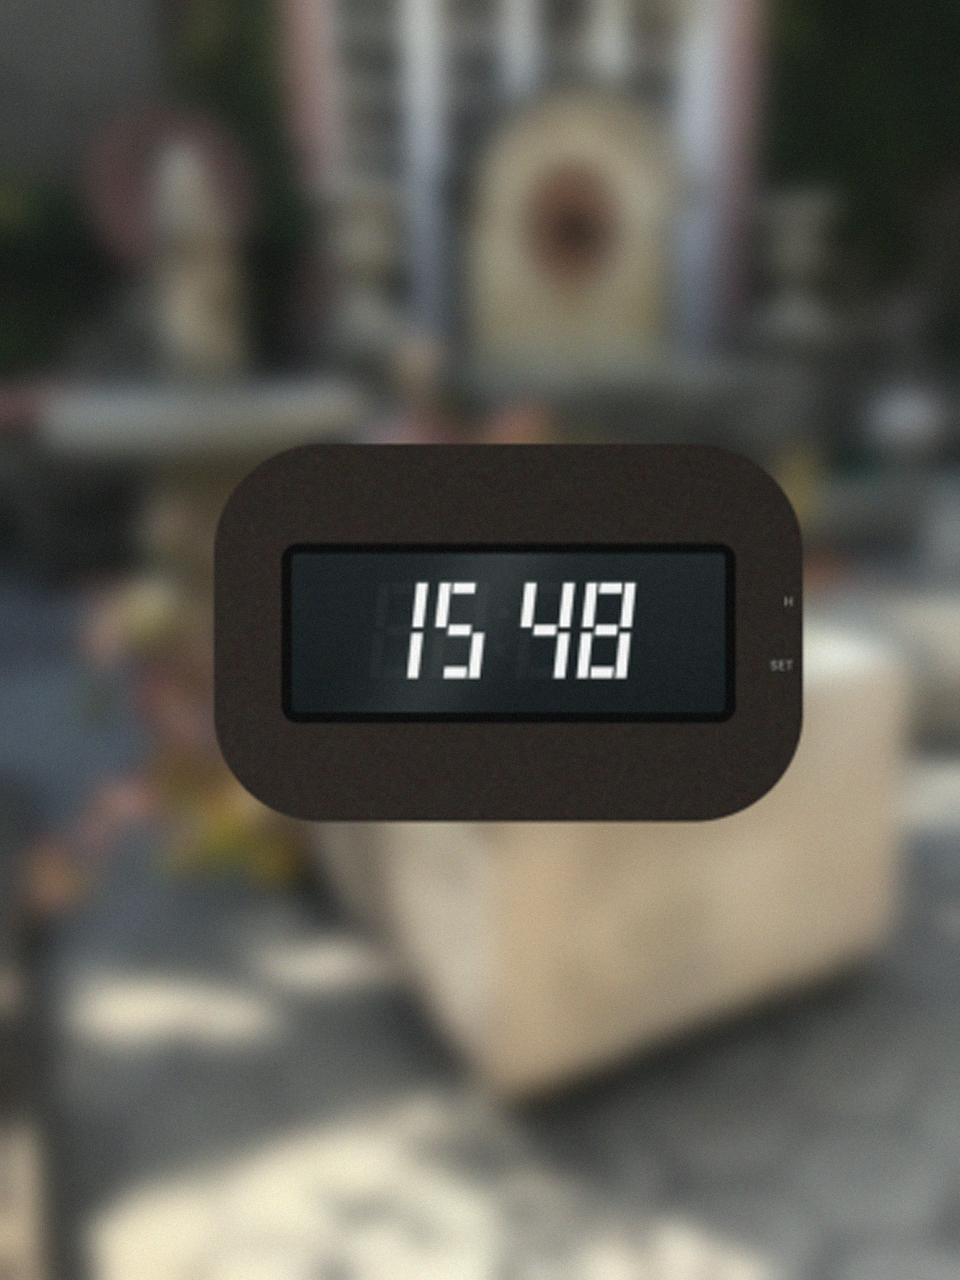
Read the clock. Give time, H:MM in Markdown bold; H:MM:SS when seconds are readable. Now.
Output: **15:48**
